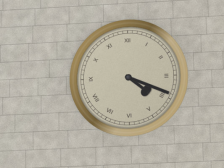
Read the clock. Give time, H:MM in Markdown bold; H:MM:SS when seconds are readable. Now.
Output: **4:19**
